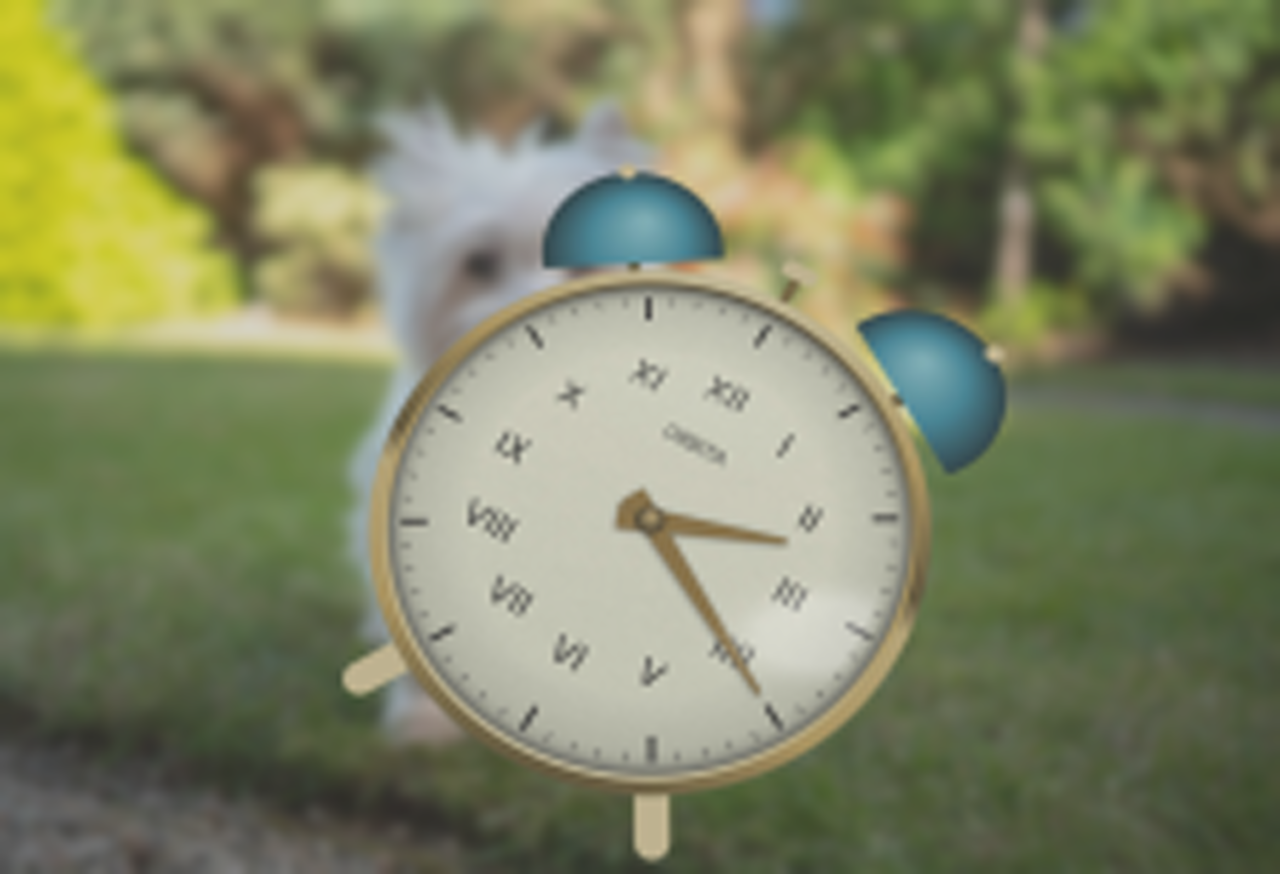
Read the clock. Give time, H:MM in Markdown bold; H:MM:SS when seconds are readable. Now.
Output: **2:20**
